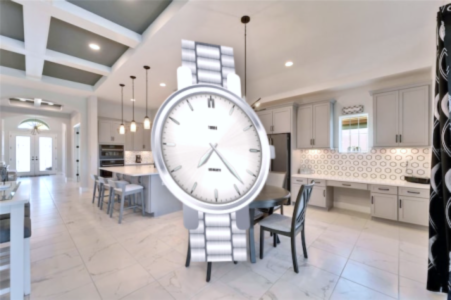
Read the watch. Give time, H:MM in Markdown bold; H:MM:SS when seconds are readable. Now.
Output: **7:23**
